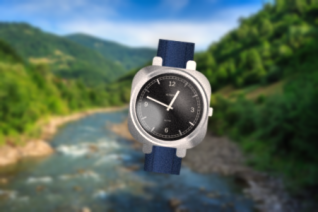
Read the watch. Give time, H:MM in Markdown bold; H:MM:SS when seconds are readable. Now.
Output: **12:48**
